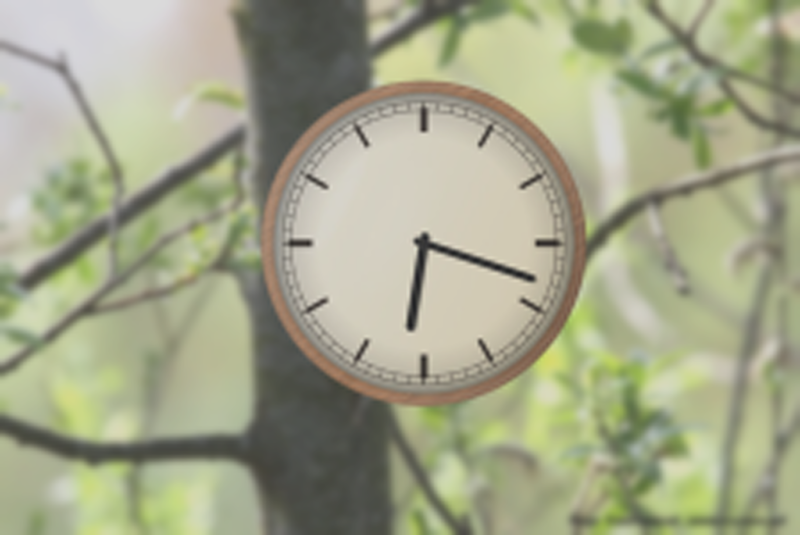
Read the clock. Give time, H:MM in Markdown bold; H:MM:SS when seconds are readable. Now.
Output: **6:18**
